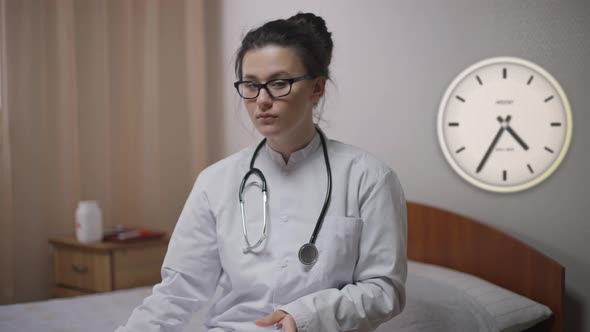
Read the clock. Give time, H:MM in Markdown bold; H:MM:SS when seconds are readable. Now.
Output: **4:35**
